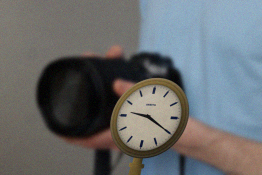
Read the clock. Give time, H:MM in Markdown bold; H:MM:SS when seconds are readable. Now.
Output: **9:20**
